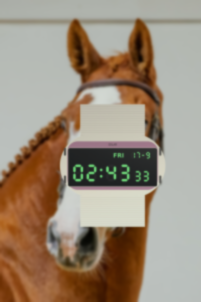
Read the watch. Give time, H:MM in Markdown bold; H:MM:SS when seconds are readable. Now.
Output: **2:43:33**
